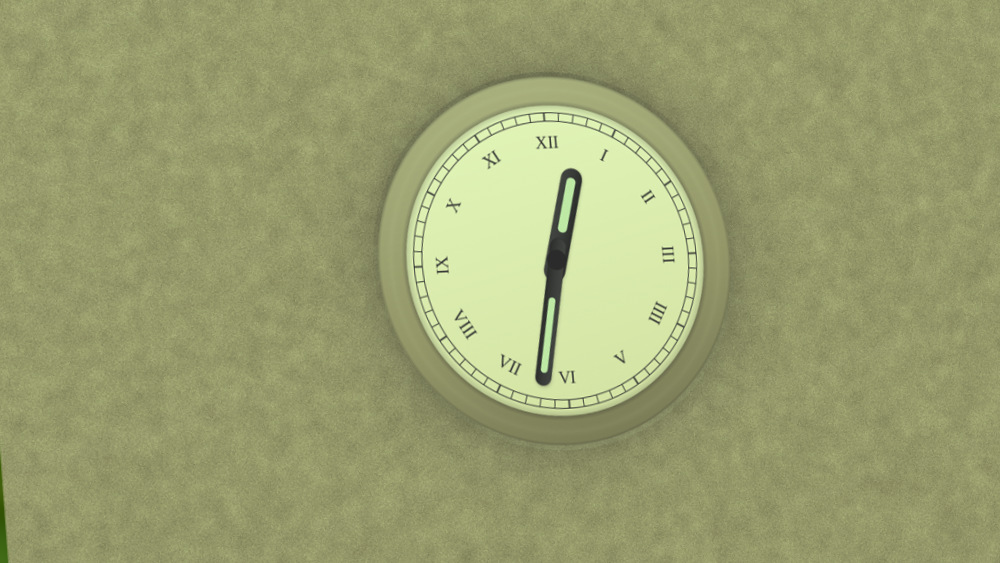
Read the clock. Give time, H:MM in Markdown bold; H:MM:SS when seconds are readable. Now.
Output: **12:32**
